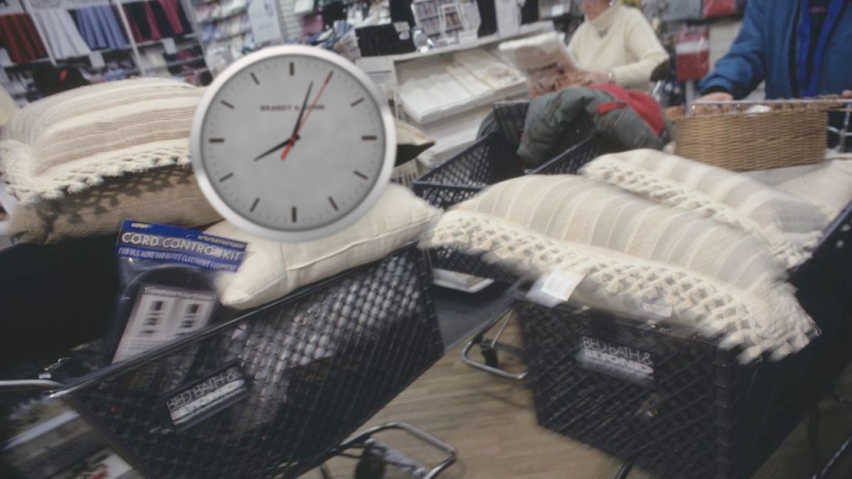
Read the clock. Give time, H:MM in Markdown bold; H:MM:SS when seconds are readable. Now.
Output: **8:03:05**
